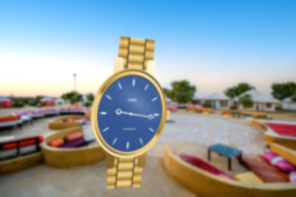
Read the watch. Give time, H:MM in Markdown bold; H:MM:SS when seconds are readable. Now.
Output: **9:16**
